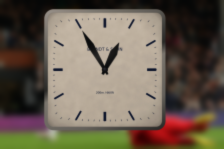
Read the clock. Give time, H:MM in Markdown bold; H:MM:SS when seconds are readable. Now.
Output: **12:55**
